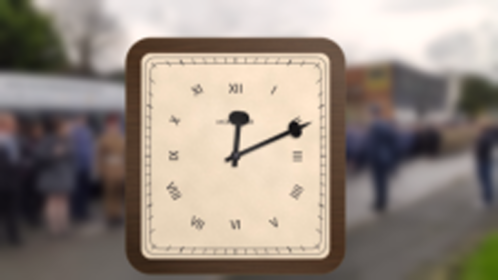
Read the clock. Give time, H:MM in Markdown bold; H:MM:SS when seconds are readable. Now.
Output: **12:11**
